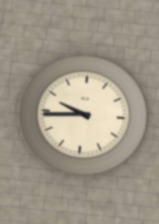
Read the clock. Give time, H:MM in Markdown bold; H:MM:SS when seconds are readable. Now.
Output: **9:44**
